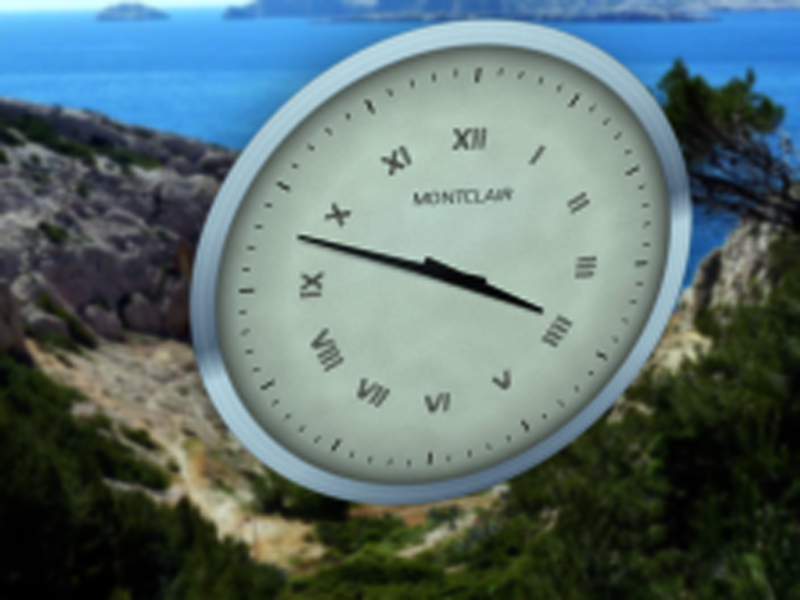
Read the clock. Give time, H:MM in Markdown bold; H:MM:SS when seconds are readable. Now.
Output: **3:48**
